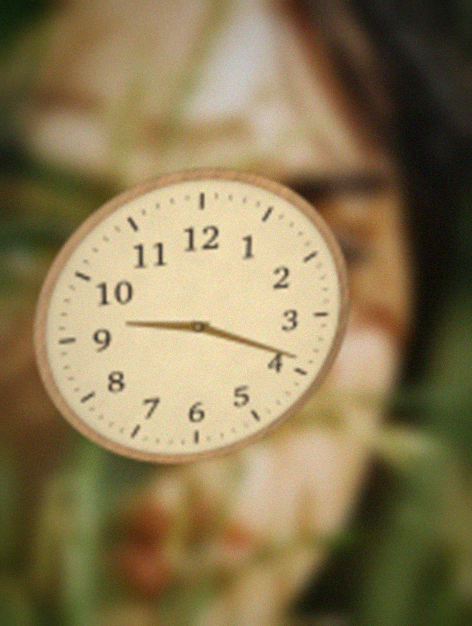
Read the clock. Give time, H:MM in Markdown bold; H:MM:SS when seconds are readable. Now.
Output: **9:19**
